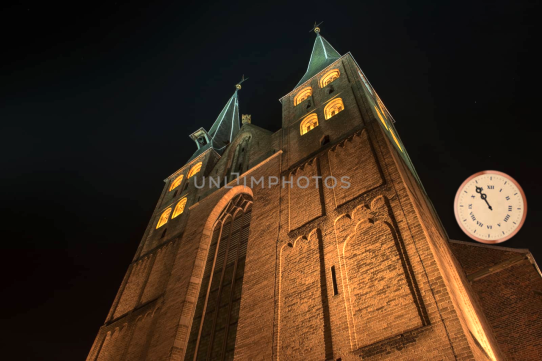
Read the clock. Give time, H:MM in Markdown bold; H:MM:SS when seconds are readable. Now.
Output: **10:54**
